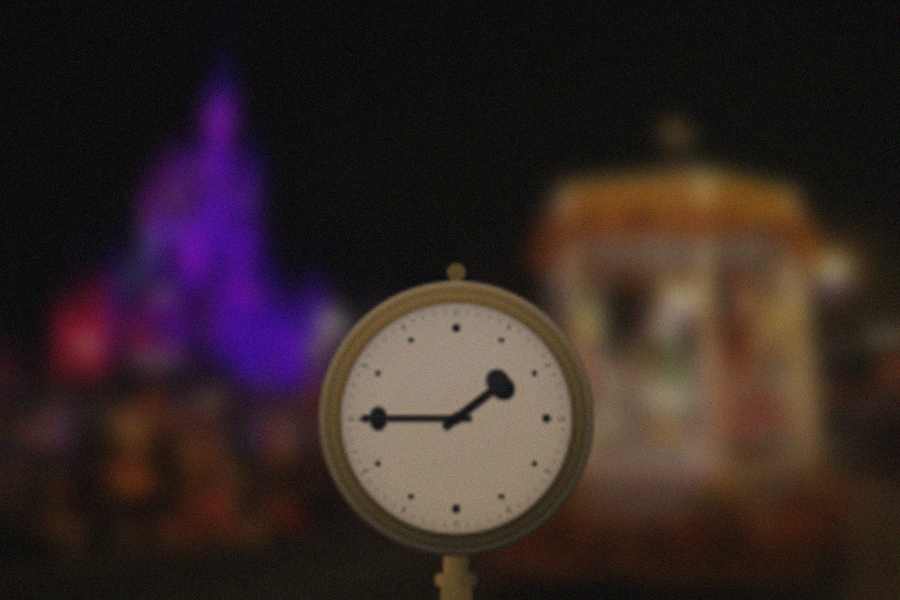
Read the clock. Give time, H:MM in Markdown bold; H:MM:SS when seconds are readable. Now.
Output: **1:45**
